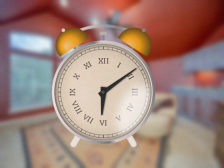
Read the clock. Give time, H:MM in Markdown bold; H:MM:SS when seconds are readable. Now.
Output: **6:09**
